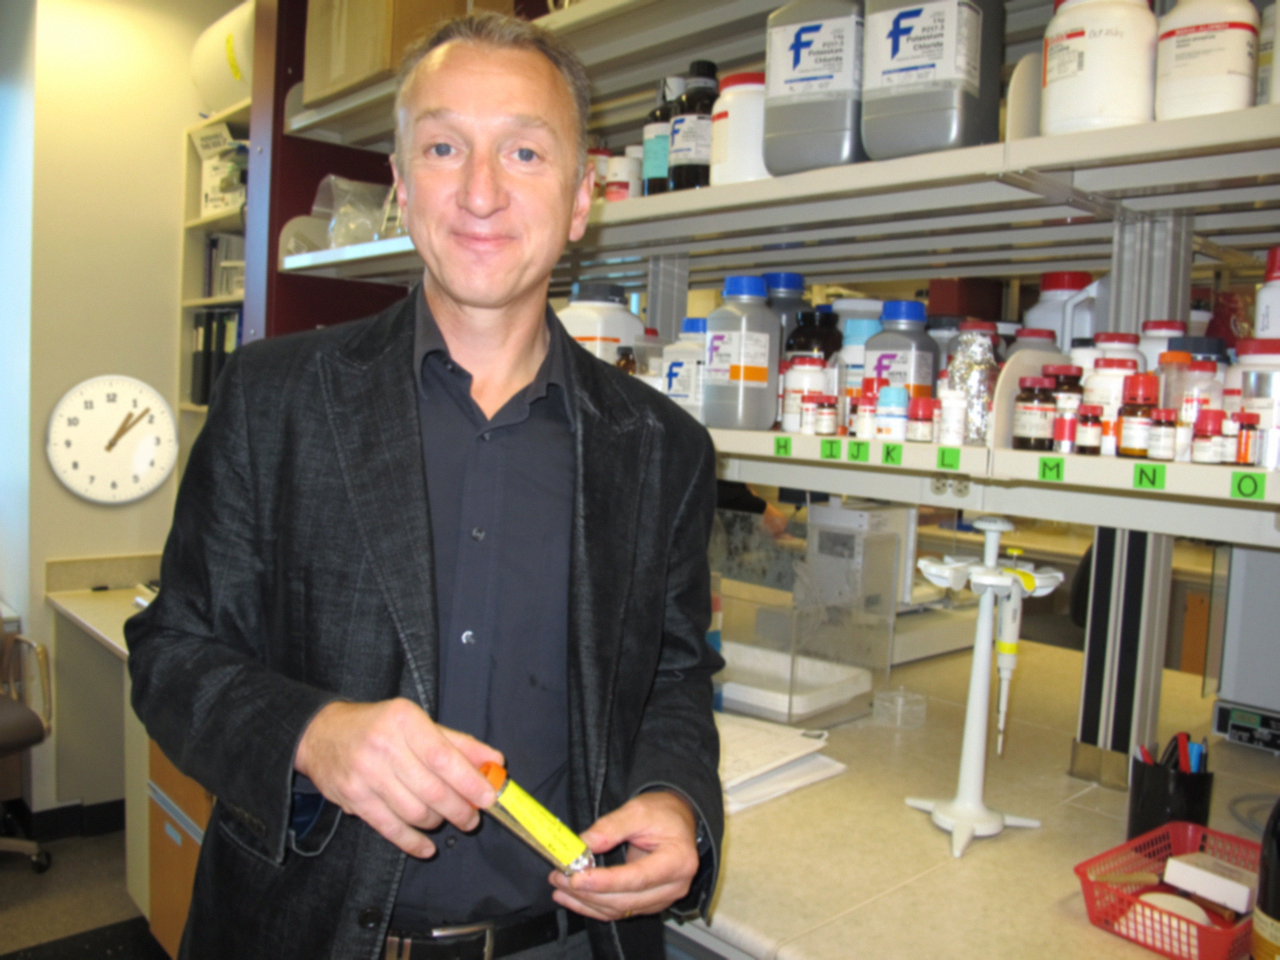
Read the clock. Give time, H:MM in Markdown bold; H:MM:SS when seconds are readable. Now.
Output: **1:08**
